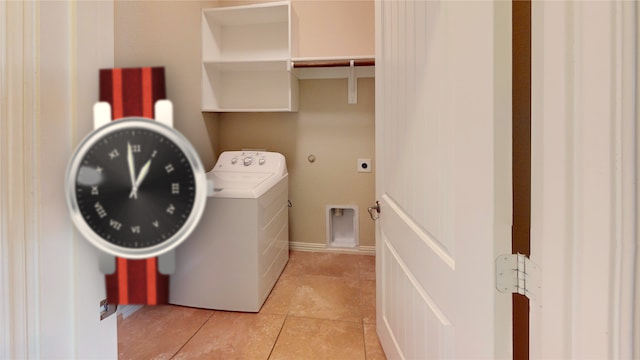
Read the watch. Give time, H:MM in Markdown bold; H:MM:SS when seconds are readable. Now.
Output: **12:59**
